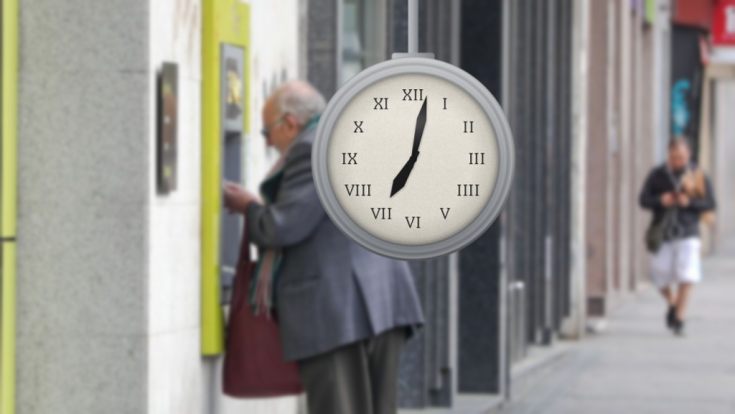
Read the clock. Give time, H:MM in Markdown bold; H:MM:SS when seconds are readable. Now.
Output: **7:02**
